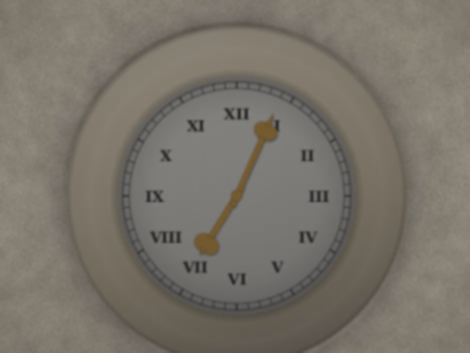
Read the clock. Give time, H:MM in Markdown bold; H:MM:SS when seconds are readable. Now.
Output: **7:04**
